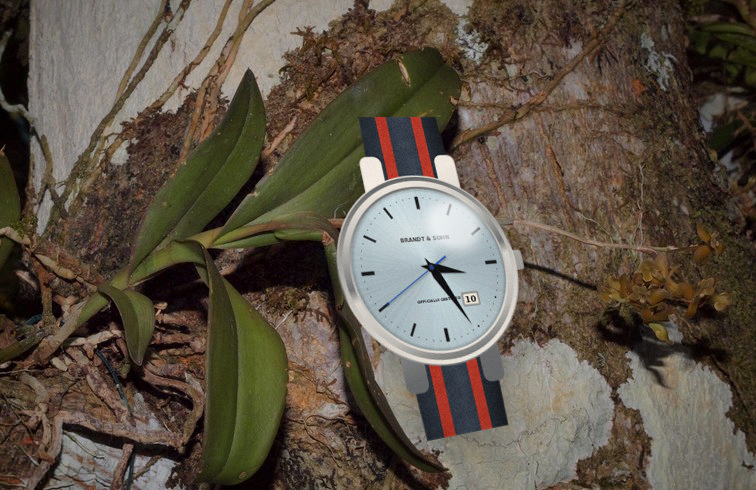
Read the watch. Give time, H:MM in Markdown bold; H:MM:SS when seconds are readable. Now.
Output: **3:25:40**
